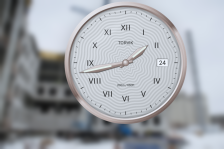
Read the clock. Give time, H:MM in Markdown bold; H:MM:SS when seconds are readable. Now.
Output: **1:43**
